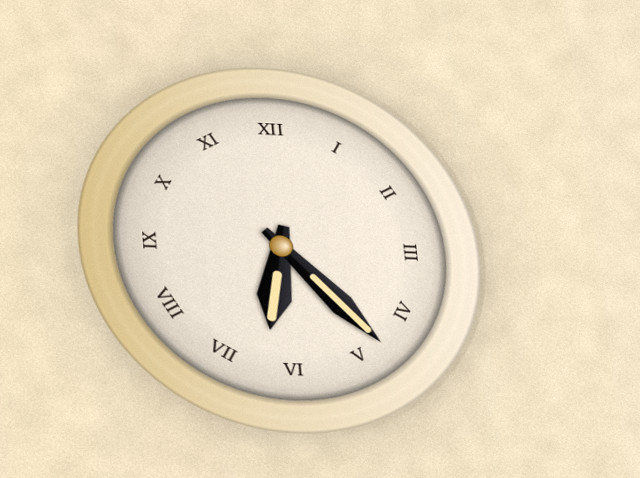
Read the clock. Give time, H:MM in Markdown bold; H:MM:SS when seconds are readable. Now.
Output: **6:23**
